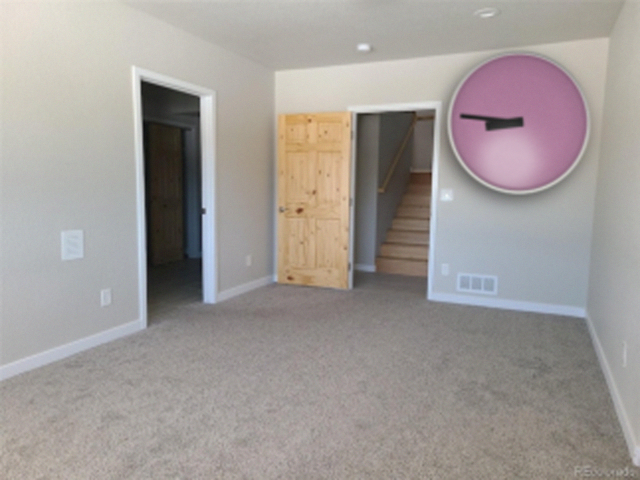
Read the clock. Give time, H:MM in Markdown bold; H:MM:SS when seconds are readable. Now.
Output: **8:46**
